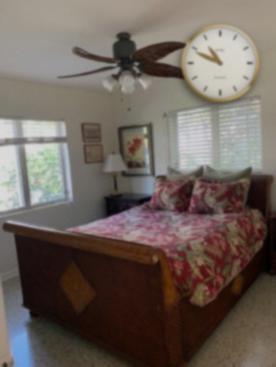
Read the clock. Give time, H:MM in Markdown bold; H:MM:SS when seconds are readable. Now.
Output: **10:49**
